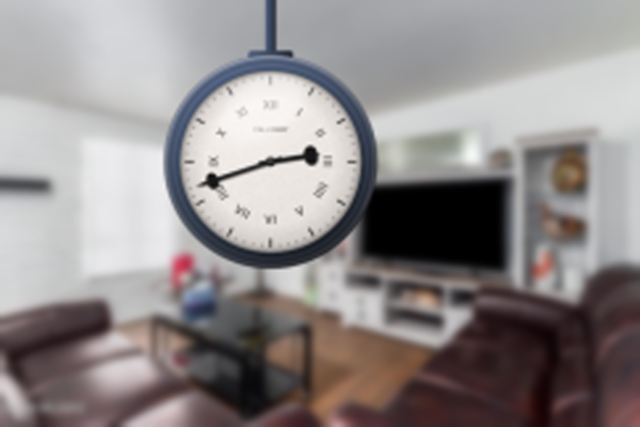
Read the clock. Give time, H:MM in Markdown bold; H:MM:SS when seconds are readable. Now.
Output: **2:42**
